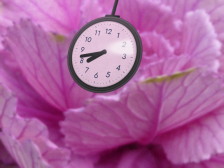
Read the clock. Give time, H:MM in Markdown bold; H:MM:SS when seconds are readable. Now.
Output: **7:42**
